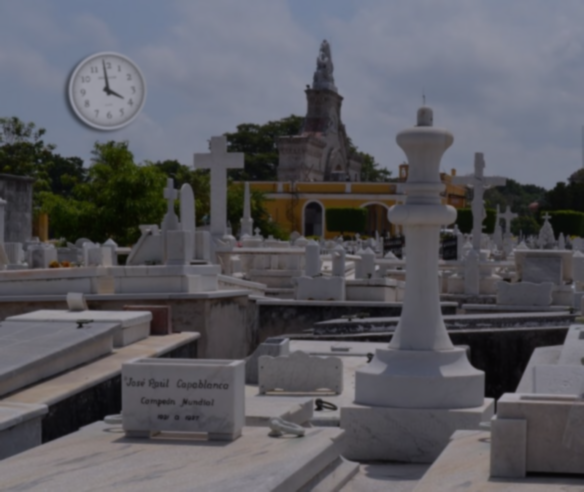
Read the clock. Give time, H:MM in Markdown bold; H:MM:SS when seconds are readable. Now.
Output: **3:59**
